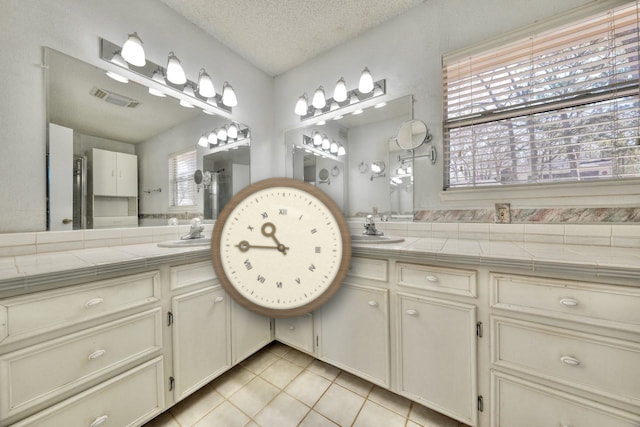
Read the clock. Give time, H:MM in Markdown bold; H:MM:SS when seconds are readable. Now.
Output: **10:45**
